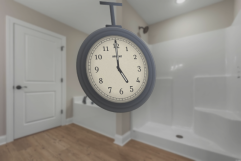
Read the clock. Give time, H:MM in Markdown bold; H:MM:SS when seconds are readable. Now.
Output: **5:00**
